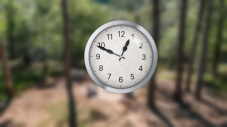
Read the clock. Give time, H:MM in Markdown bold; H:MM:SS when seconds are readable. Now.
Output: **12:49**
